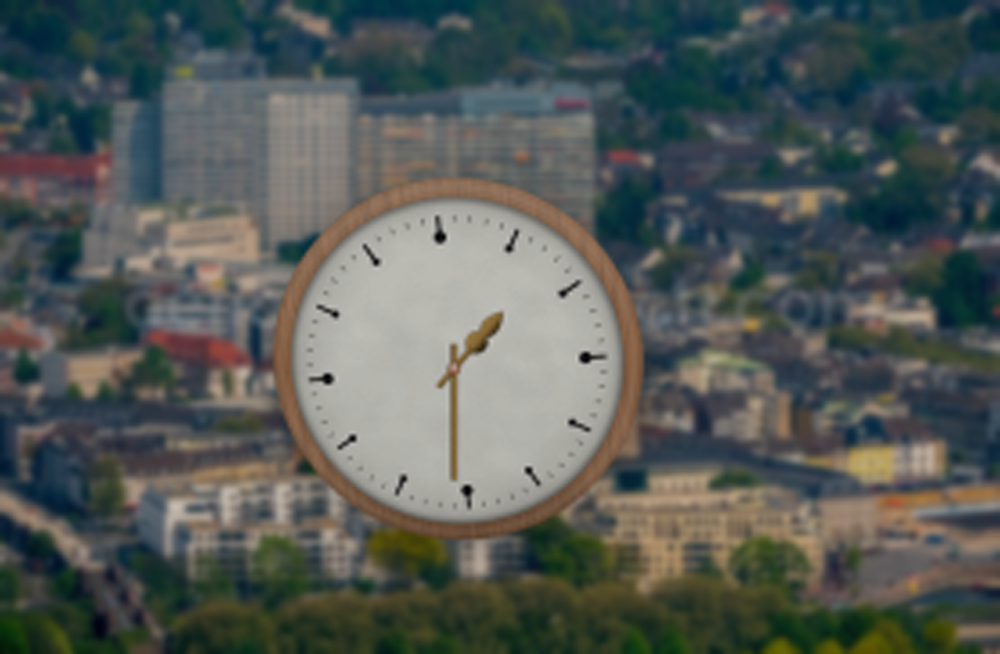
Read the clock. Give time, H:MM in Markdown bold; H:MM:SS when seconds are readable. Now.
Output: **1:31**
